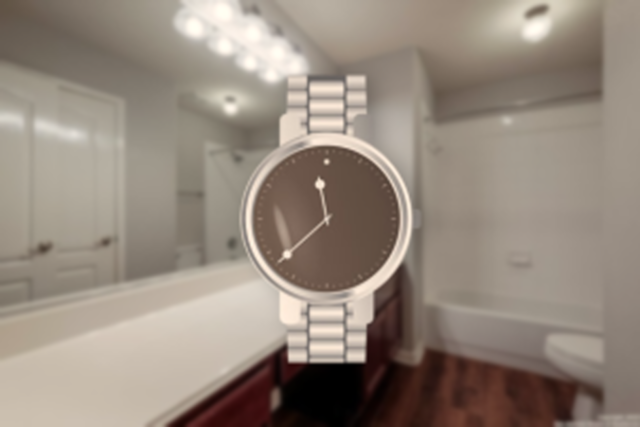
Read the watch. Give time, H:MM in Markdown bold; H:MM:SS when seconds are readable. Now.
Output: **11:38**
